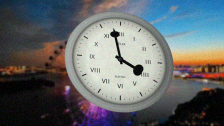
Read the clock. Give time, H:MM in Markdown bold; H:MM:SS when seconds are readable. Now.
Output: **3:58**
